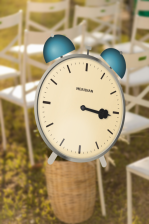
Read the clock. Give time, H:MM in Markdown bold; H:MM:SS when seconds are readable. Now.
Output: **3:16**
